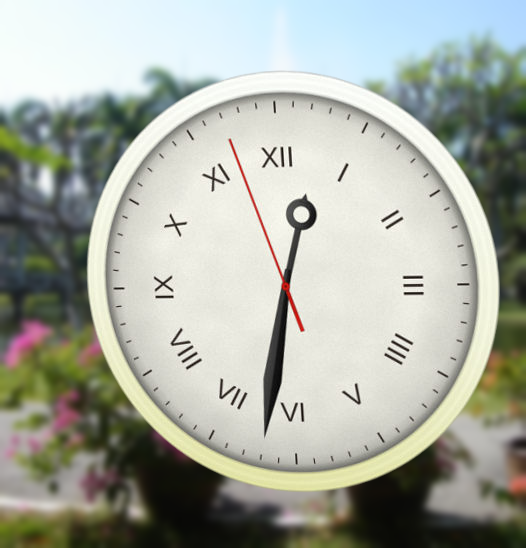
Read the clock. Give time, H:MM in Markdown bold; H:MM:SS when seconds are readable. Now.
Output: **12:31:57**
